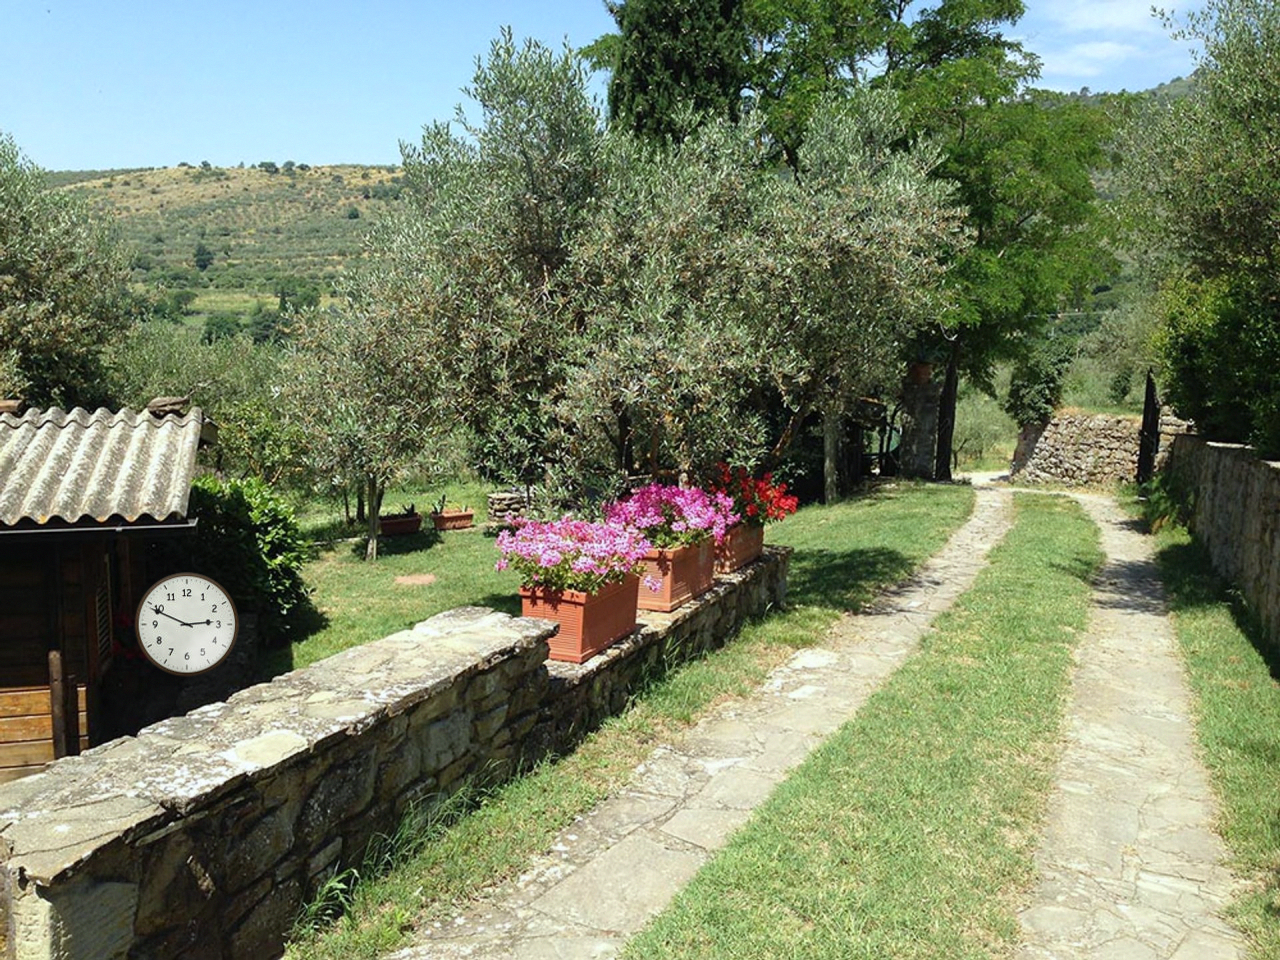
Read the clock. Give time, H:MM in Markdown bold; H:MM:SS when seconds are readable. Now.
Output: **2:49**
